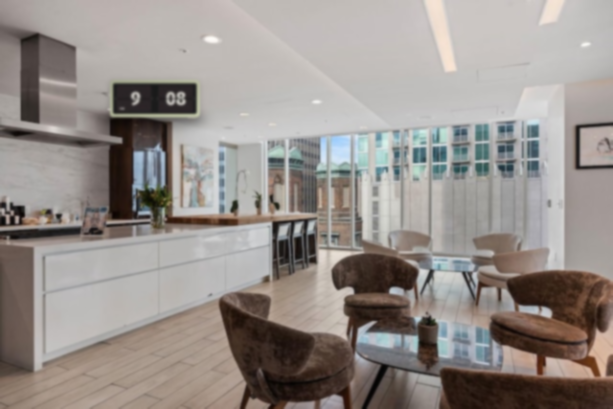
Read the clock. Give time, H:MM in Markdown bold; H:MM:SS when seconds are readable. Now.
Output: **9:08**
